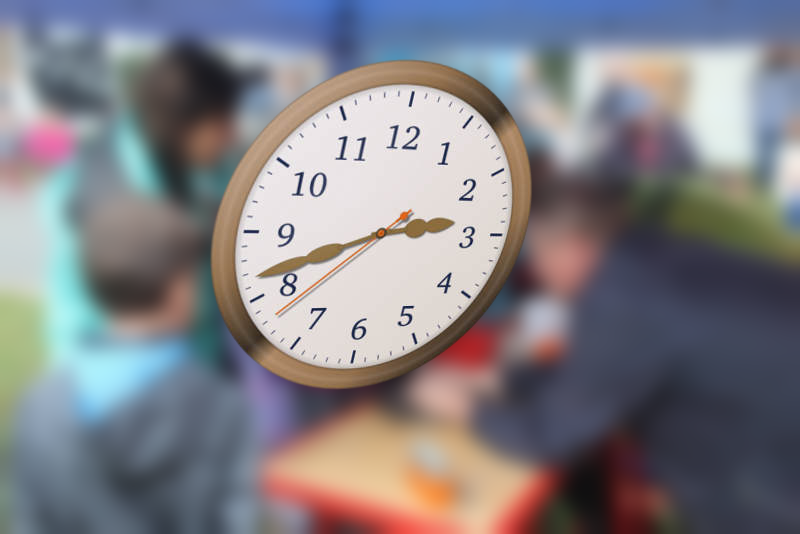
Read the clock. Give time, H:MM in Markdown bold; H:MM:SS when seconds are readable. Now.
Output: **2:41:38**
